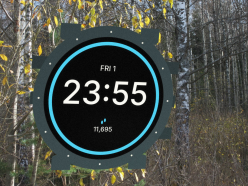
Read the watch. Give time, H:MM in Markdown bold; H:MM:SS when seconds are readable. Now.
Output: **23:55**
